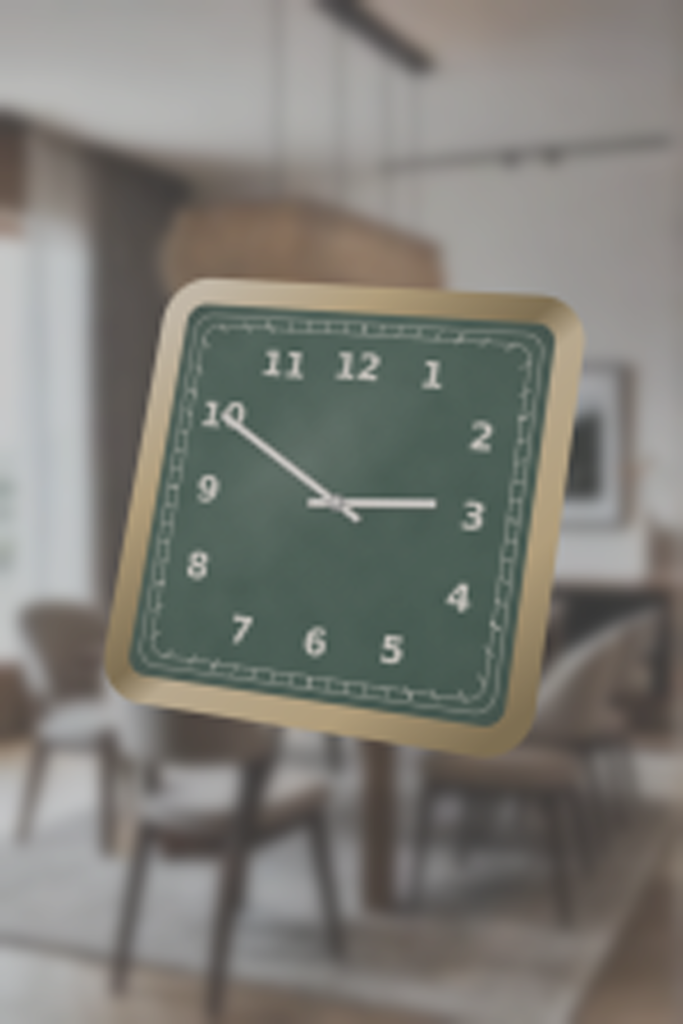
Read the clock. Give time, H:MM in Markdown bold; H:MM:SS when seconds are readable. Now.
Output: **2:50**
